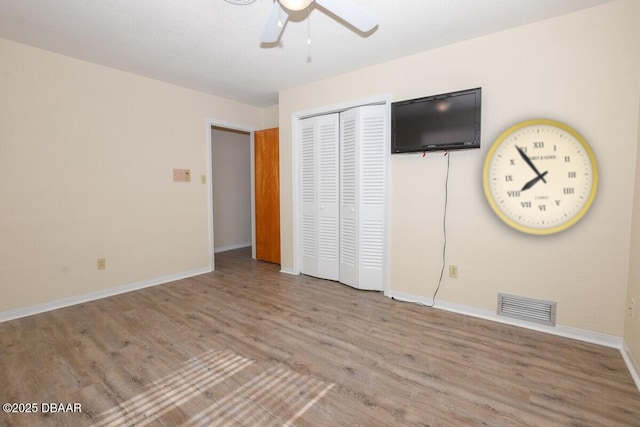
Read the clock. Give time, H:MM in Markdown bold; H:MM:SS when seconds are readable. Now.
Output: **7:54**
